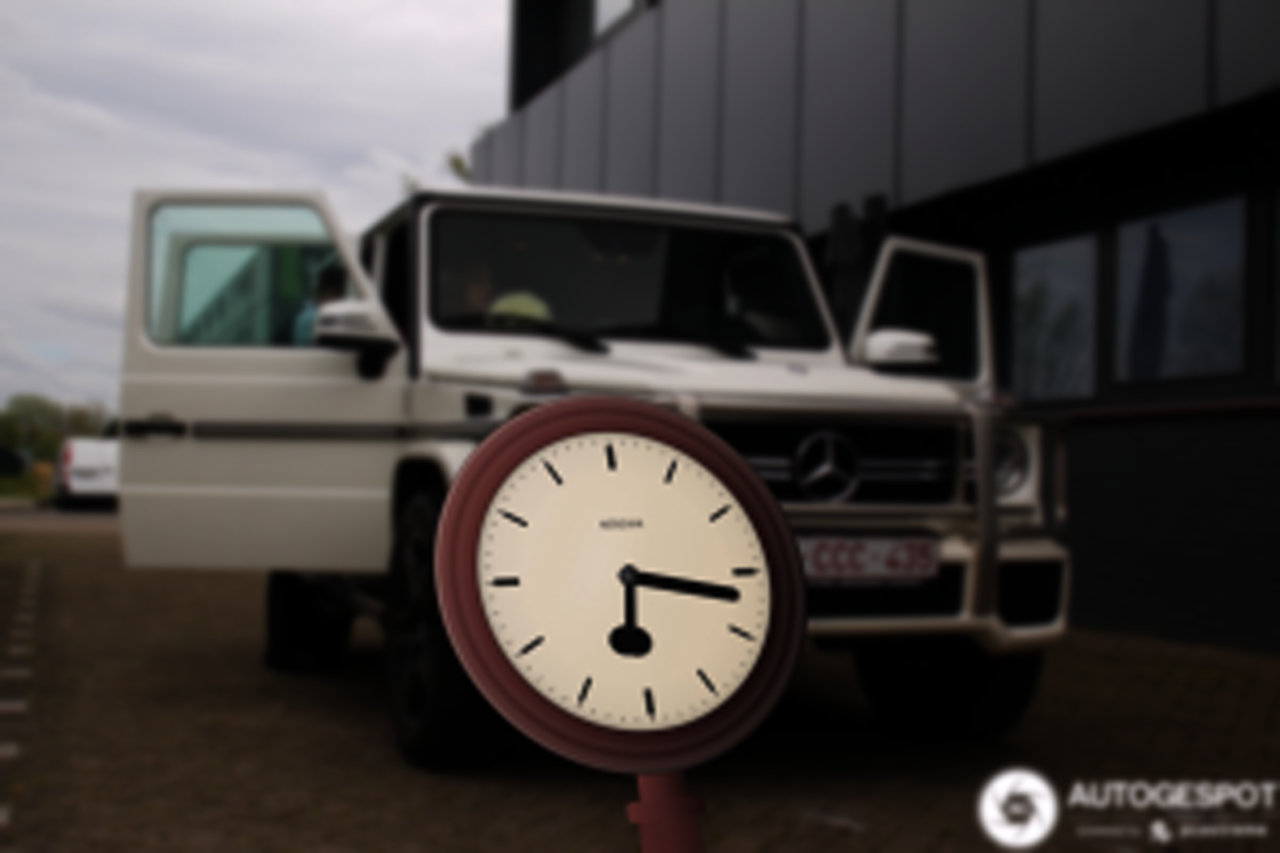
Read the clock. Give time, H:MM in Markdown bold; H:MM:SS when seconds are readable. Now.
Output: **6:17**
